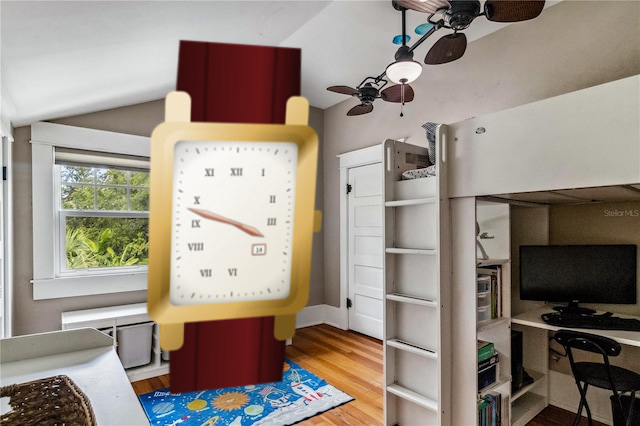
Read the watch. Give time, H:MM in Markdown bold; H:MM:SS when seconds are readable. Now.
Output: **3:48**
